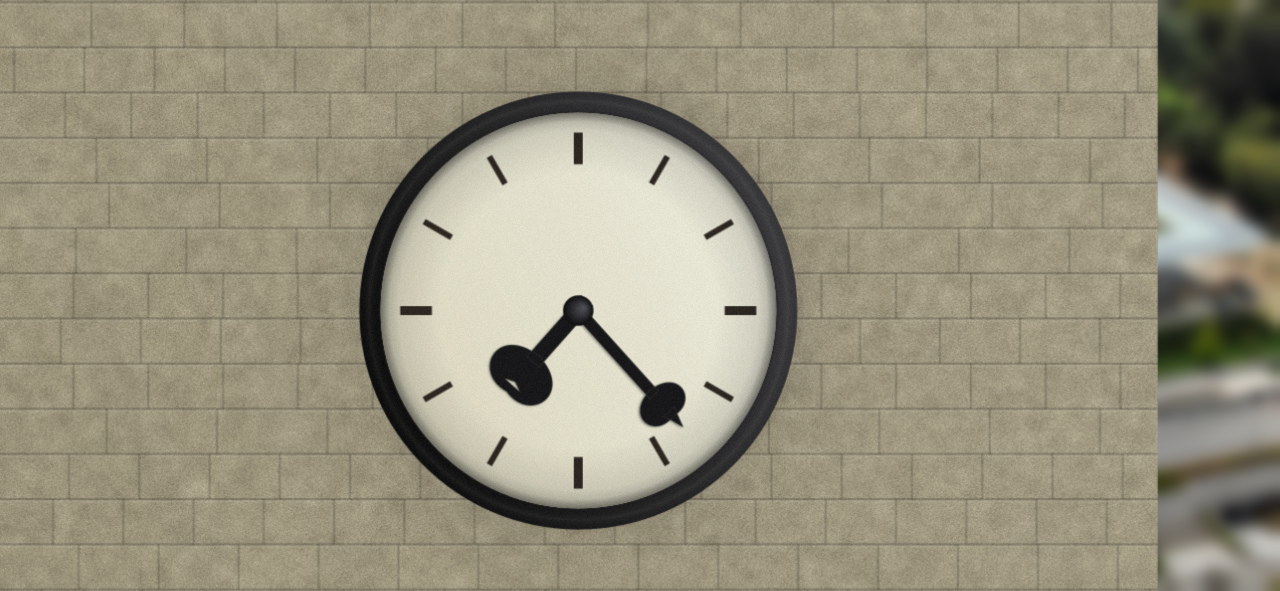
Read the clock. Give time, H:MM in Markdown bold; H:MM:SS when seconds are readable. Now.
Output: **7:23**
